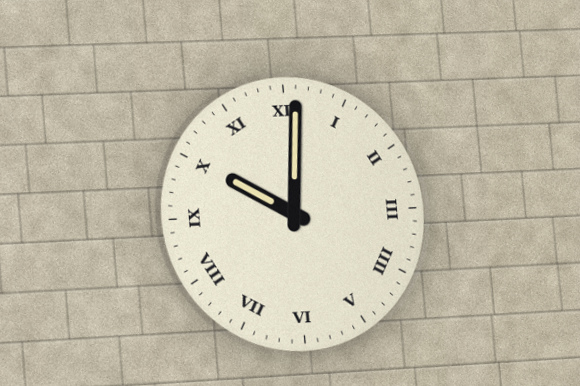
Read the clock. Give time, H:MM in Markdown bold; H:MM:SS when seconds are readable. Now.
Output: **10:01**
